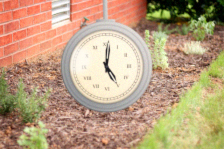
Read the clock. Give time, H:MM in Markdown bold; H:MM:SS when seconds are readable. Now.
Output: **5:01**
